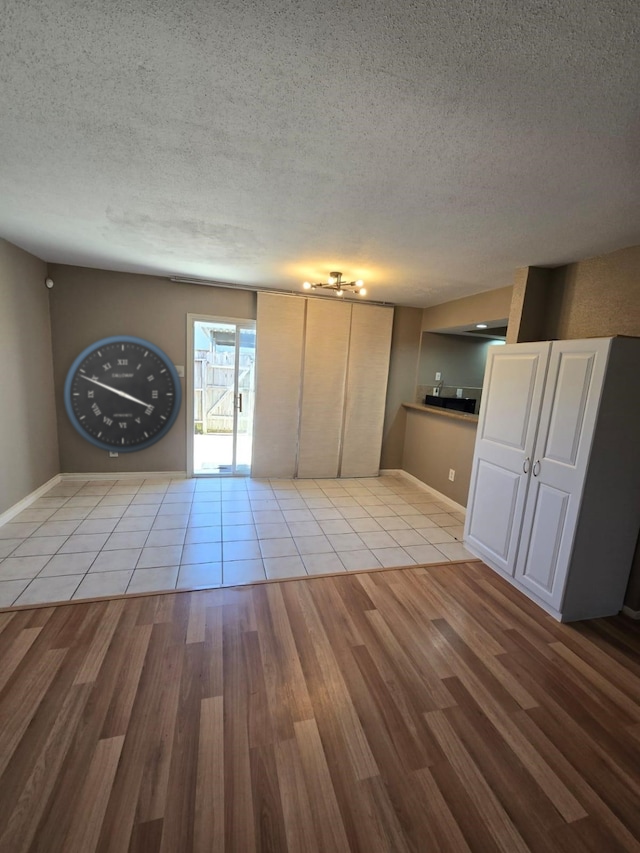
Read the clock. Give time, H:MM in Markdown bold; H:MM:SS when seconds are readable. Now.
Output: **3:49**
